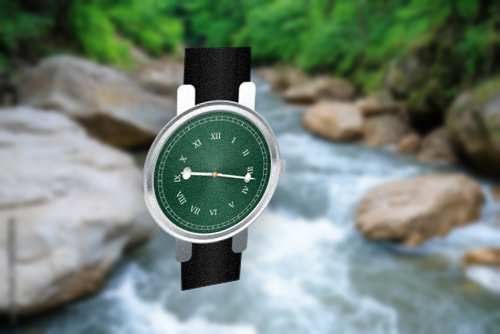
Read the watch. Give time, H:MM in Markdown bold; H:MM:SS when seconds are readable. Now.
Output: **9:17**
